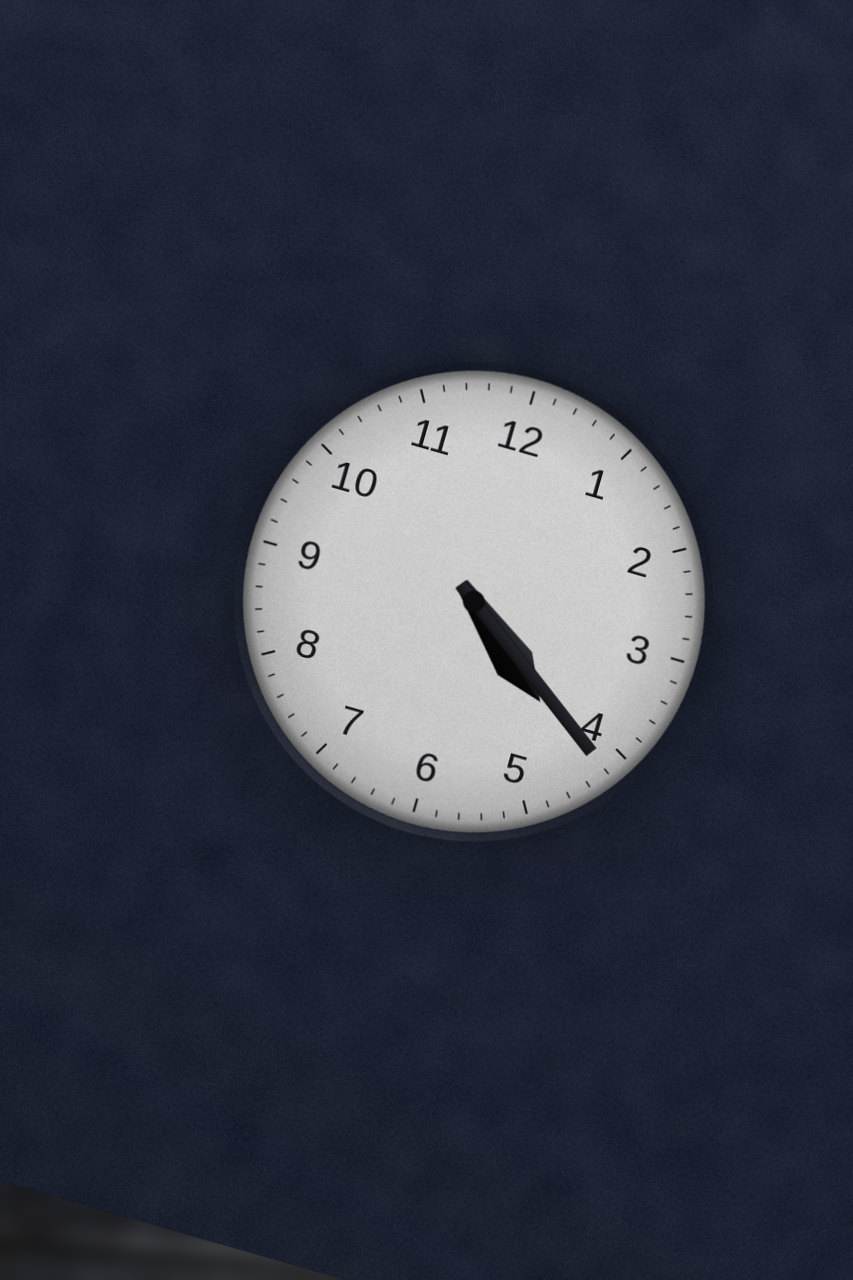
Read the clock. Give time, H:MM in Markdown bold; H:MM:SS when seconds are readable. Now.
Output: **4:21**
